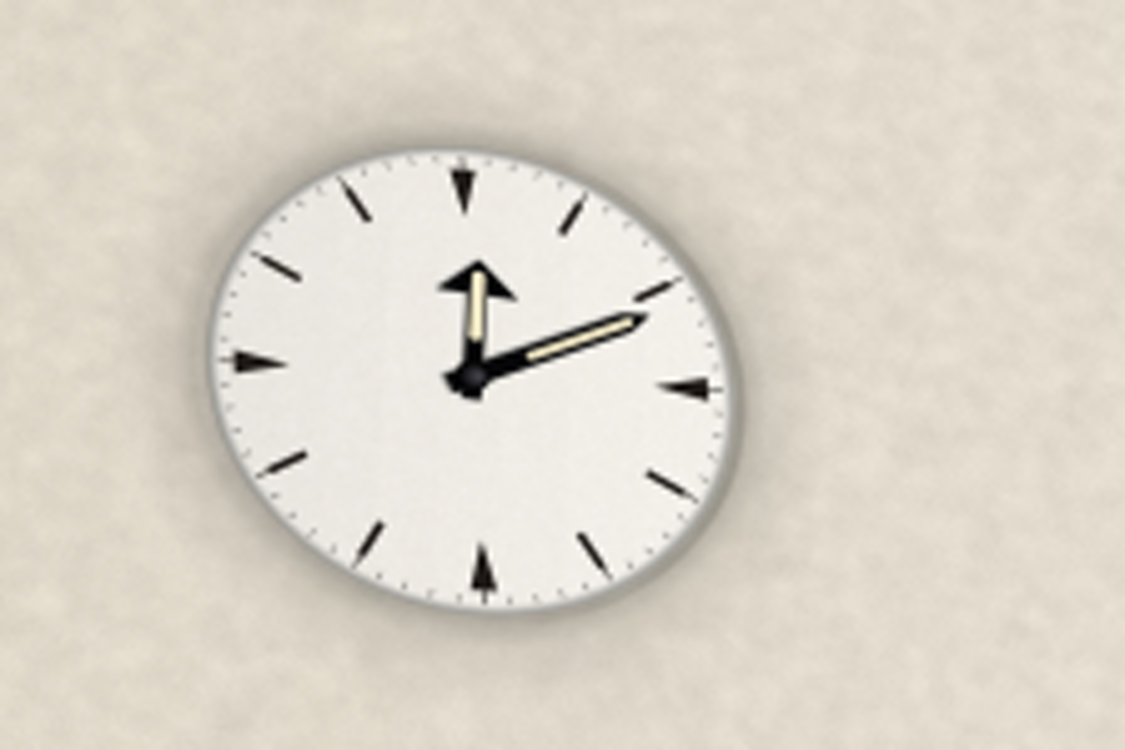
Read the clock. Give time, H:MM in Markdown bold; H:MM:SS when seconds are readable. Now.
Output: **12:11**
